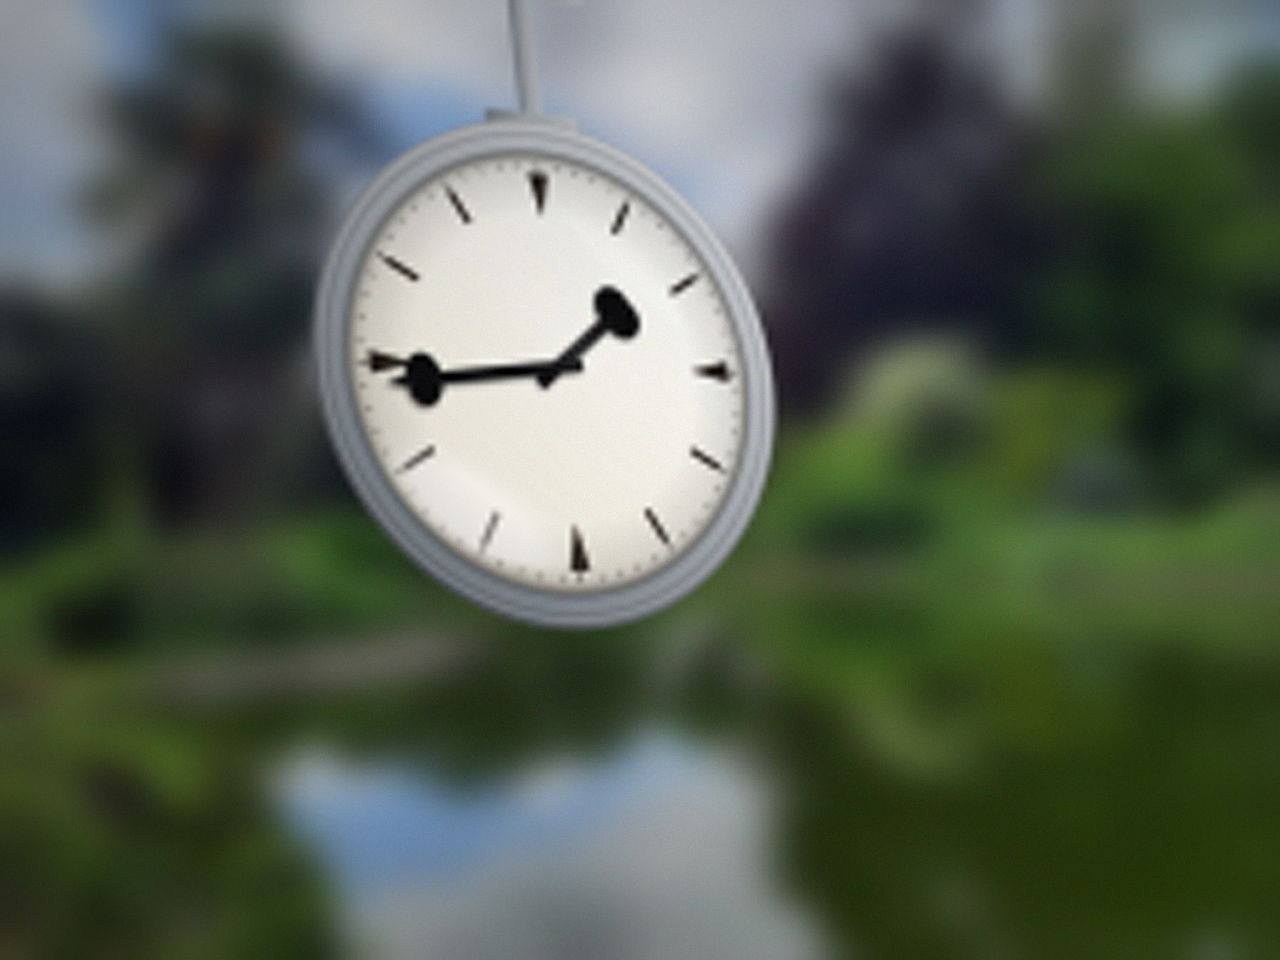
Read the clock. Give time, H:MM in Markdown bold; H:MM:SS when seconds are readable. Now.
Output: **1:44**
